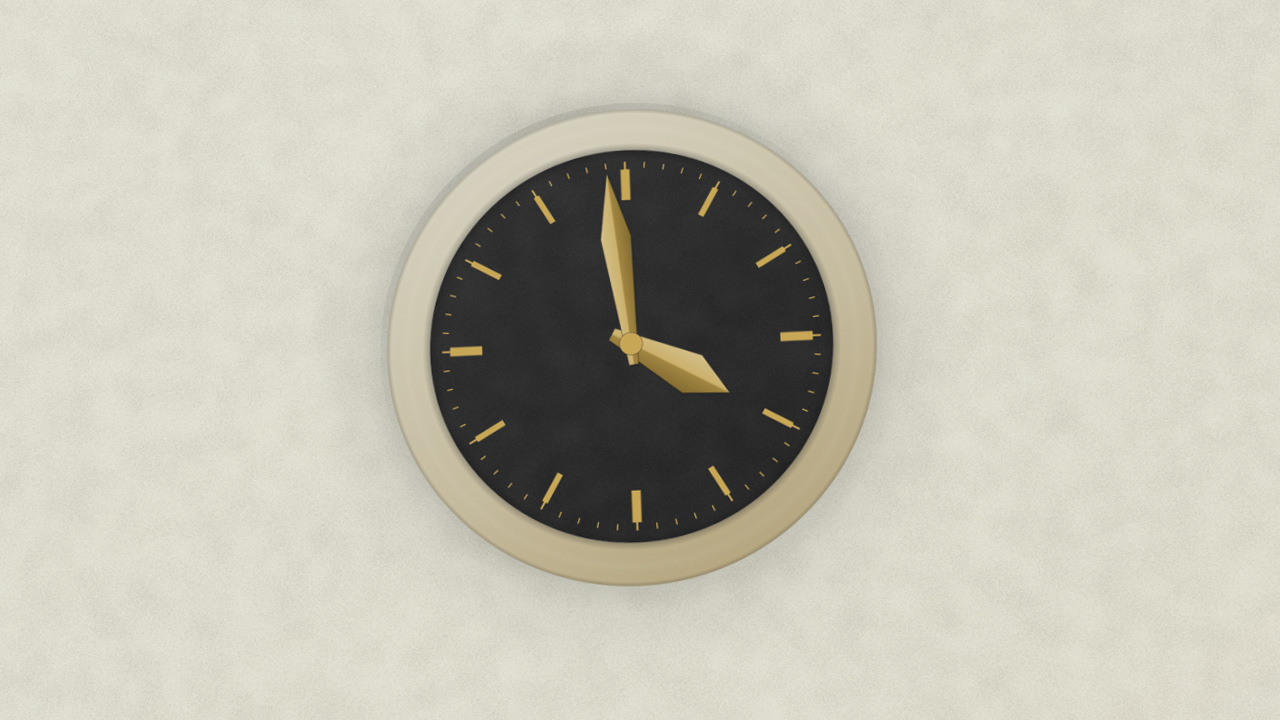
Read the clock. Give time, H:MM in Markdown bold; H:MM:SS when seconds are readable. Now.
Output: **3:59**
